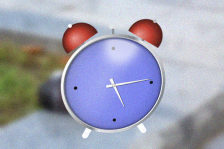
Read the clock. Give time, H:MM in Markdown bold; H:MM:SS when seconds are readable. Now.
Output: **5:14**
